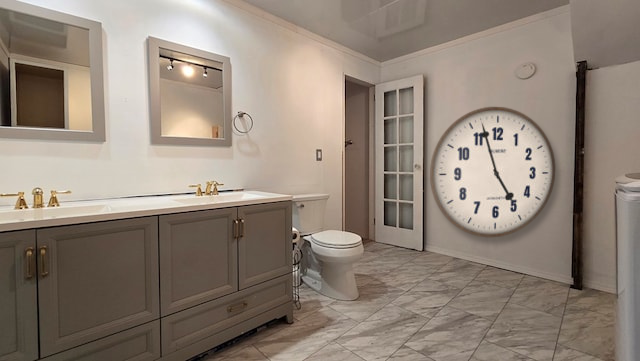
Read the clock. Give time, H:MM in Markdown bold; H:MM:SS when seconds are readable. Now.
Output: **4:57**
